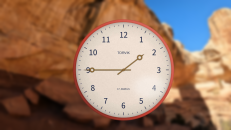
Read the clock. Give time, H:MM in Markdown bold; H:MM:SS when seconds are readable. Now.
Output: **1:45**
